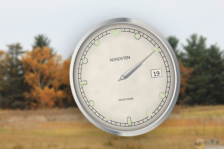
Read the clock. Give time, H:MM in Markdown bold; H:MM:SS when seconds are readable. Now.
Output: **2:10**
